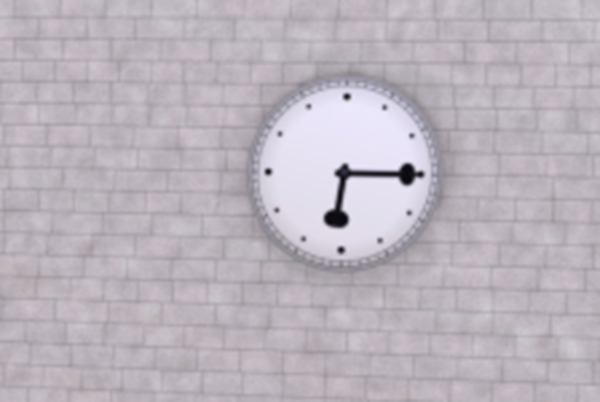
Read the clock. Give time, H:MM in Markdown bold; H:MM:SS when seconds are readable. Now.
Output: **6:15**
